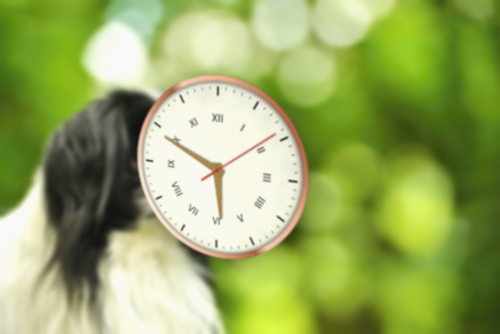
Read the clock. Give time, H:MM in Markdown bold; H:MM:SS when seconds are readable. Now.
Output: **5:49:09**
